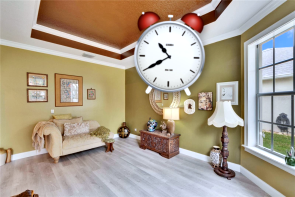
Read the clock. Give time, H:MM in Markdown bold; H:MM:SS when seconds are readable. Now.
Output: **10:40**
